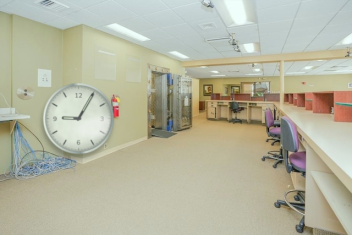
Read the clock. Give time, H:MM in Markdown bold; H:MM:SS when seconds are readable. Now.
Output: **9:05**
